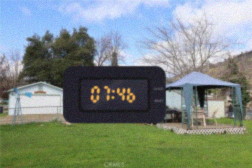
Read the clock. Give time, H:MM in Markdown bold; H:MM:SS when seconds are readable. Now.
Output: **7:46**
